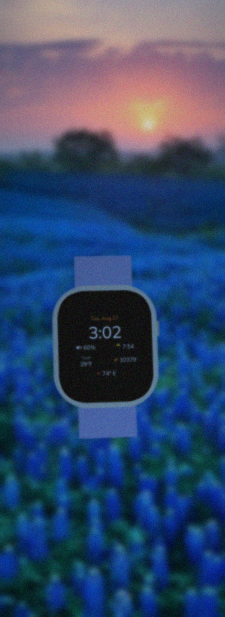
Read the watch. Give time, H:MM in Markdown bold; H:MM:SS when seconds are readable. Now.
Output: **3:02**
